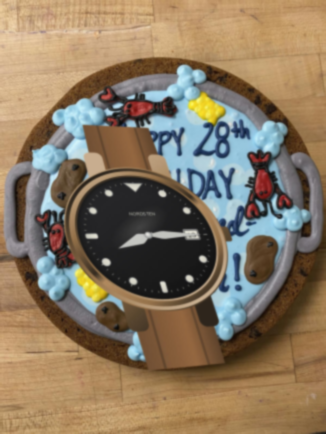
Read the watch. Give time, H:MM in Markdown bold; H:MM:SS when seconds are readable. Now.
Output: **8:15**
